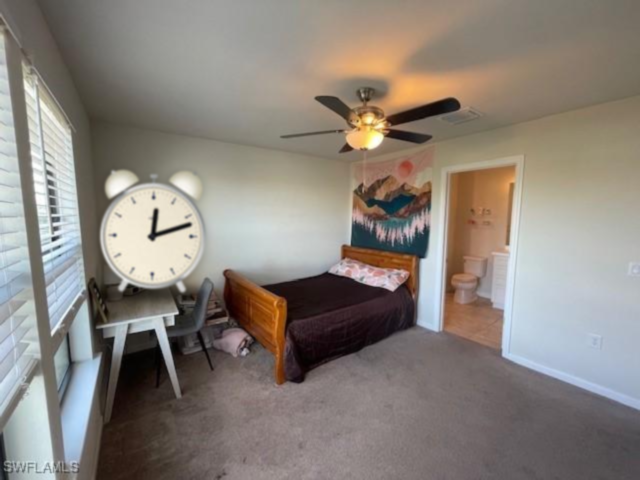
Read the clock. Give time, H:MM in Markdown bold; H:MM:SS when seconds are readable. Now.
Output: **12:12**
